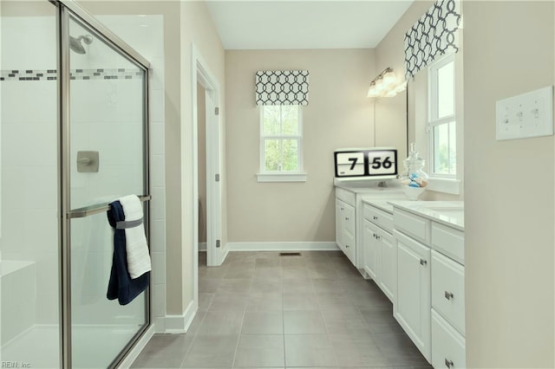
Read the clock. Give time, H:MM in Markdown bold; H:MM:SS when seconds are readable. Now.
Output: **7:56**
